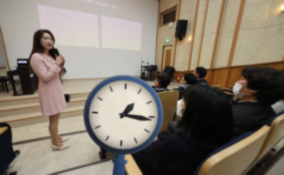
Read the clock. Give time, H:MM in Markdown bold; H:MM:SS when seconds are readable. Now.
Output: **1:16**
